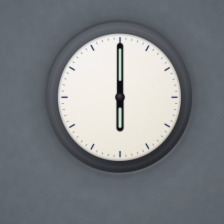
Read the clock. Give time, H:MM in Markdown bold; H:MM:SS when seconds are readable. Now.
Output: **6:00**
